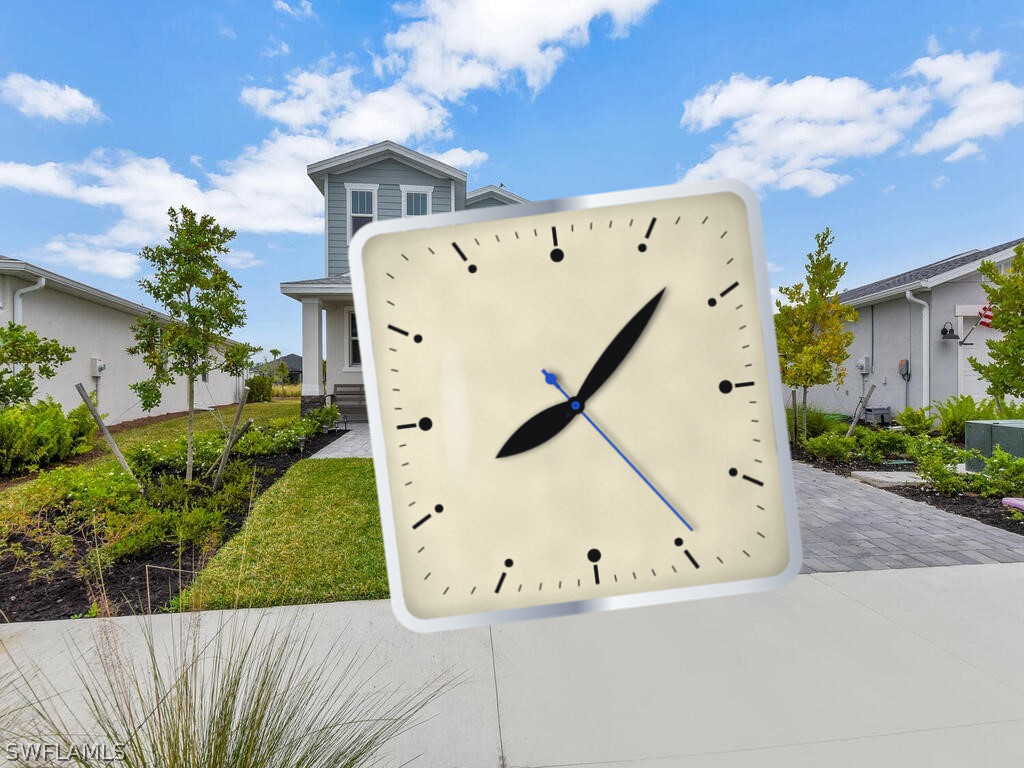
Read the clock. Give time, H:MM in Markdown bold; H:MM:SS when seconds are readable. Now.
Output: **8:07:24**
